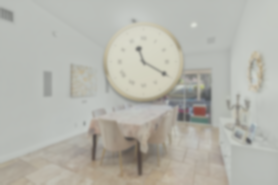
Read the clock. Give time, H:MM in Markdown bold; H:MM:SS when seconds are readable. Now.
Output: **11:20**
